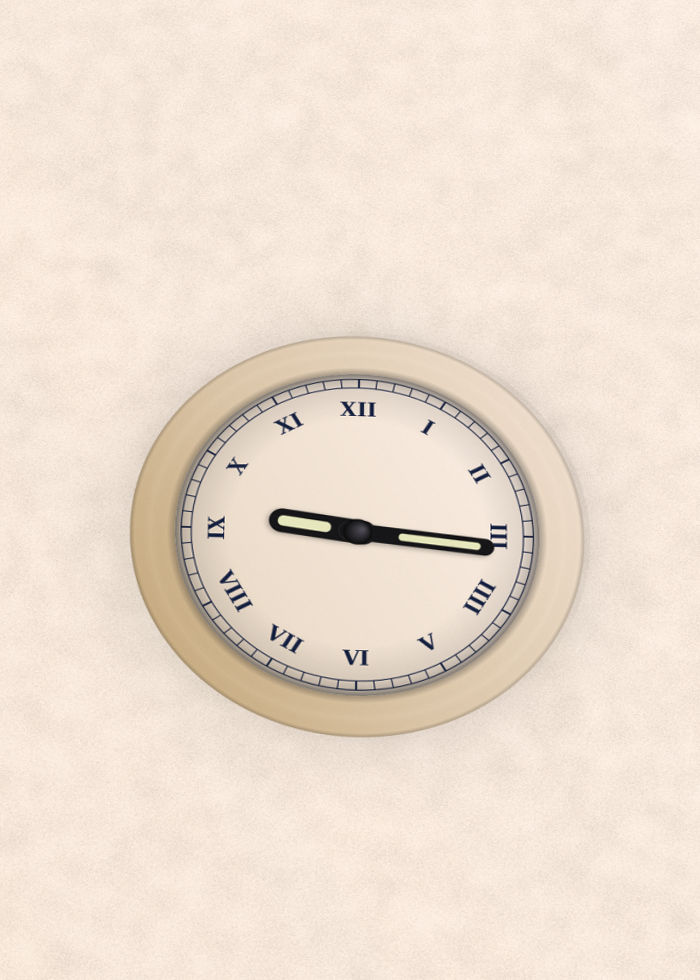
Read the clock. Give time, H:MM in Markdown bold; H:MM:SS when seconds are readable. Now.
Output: **9:16**
